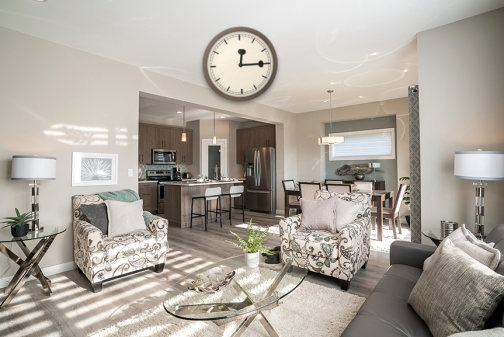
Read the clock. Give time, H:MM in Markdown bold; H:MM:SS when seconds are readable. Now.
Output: **12:15**
